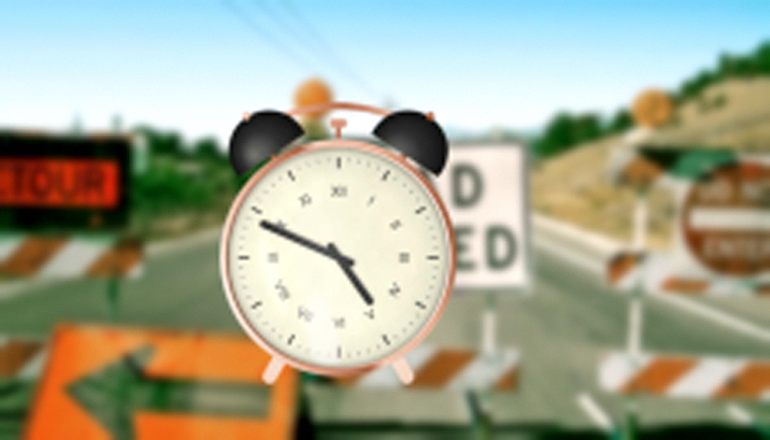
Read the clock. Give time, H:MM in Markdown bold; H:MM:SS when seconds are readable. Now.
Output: **4:49**
